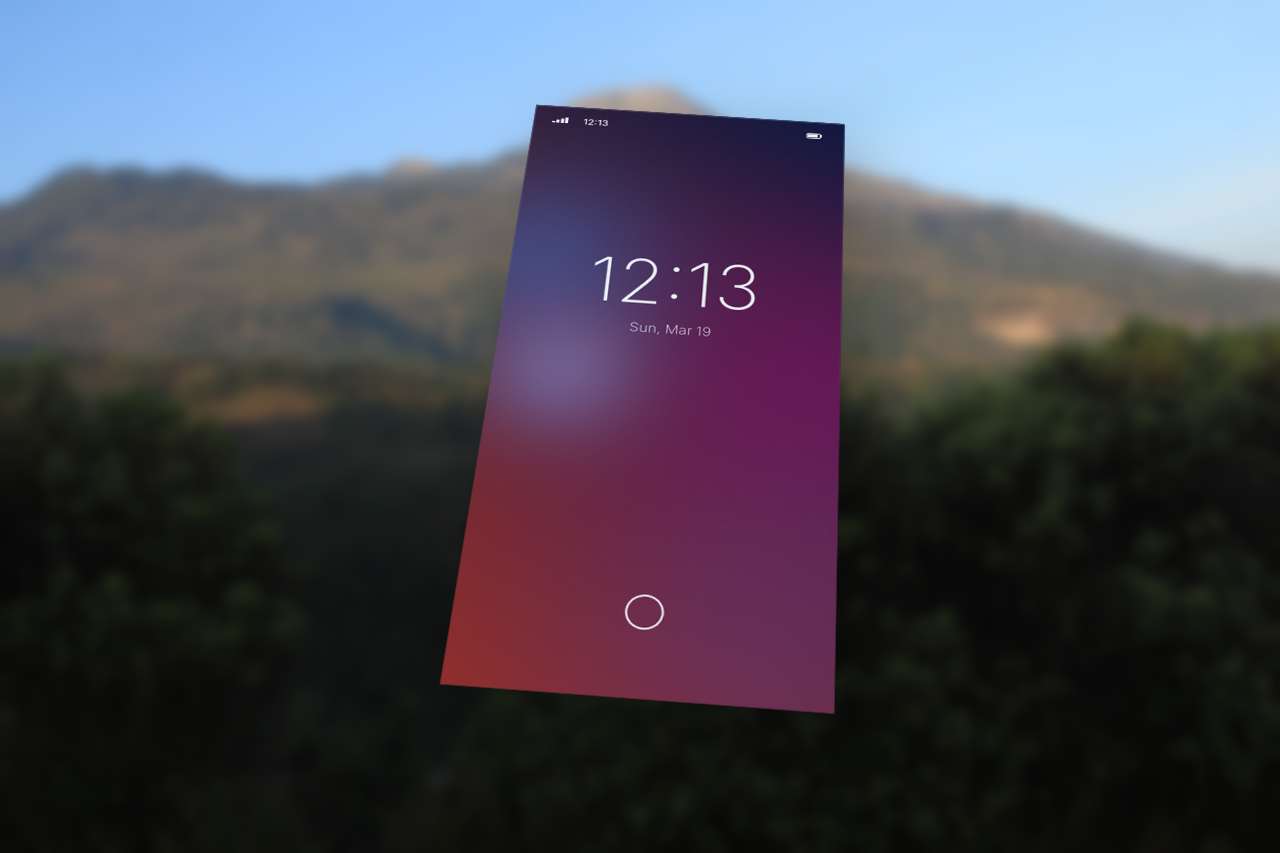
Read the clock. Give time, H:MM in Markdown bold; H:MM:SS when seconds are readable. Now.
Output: **12:13**
